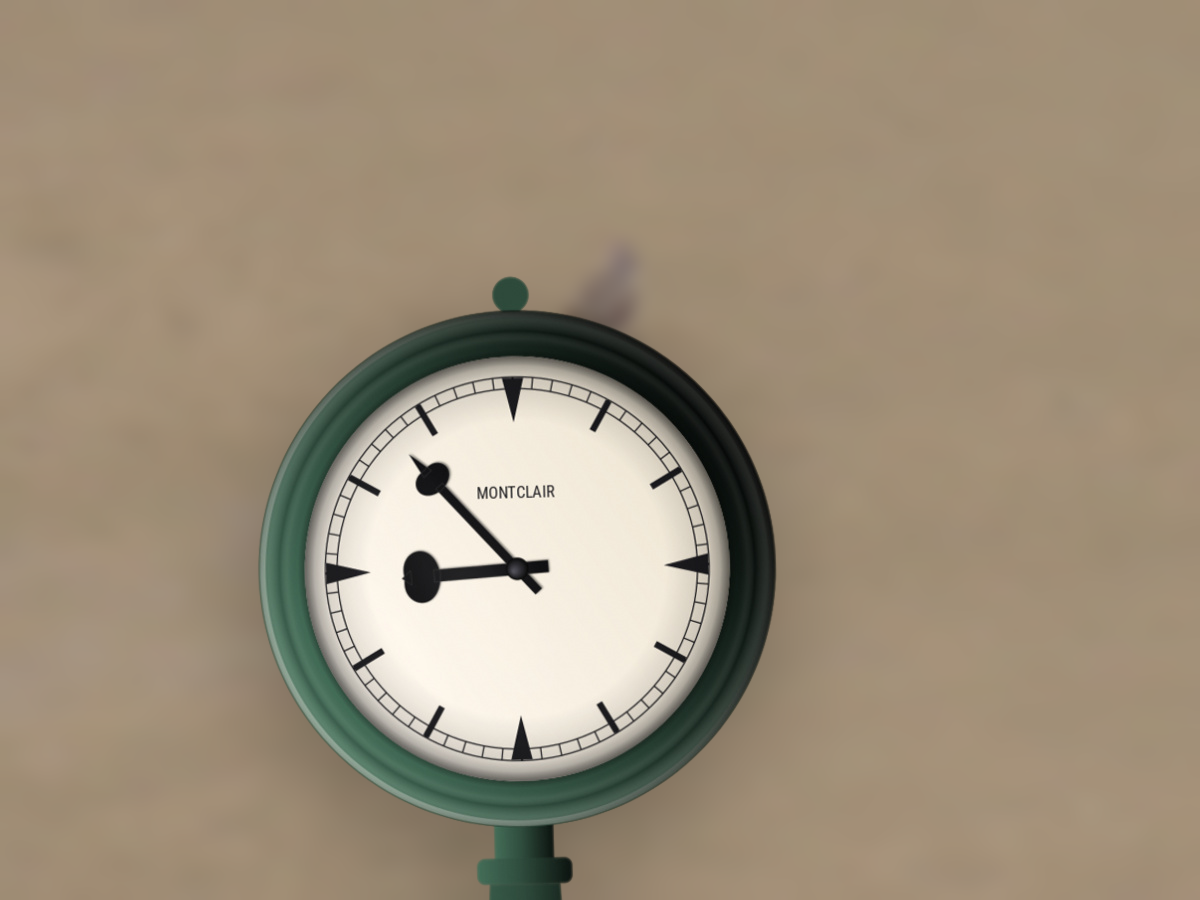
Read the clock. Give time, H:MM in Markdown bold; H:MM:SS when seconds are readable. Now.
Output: **8:53**
